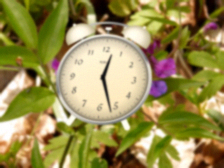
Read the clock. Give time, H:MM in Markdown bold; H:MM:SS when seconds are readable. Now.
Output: **12:27**
